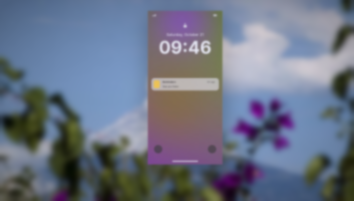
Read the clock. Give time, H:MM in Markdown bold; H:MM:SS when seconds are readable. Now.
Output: **9:46**
